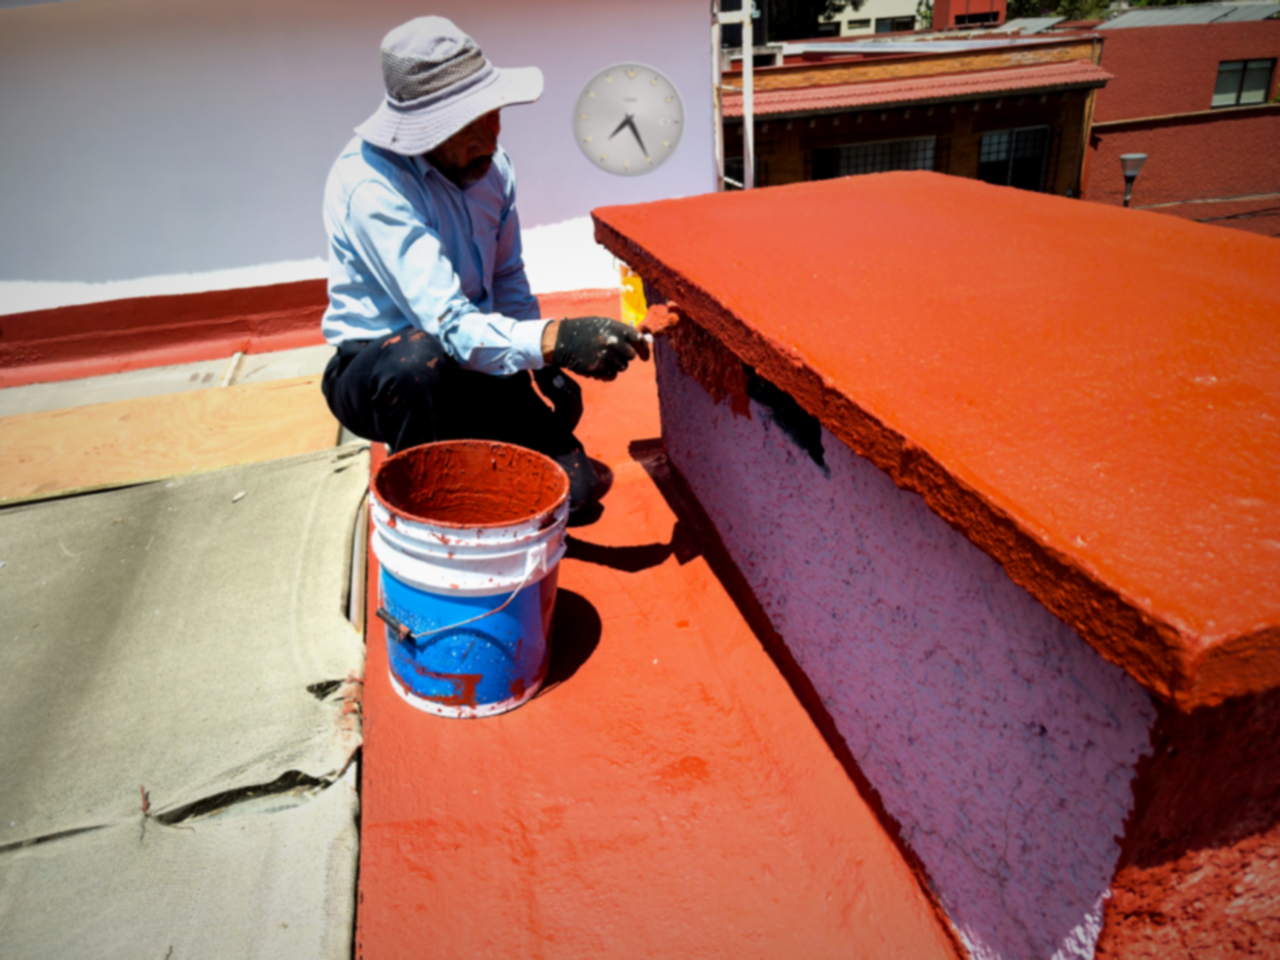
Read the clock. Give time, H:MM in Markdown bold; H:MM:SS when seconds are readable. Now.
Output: **7:25**
